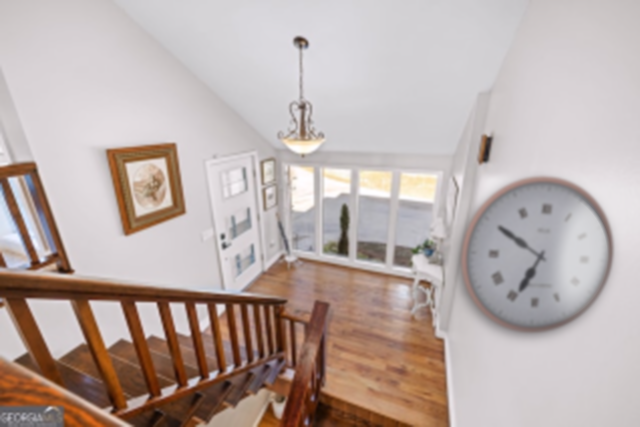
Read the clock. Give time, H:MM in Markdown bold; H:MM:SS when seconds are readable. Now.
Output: **6:50**
